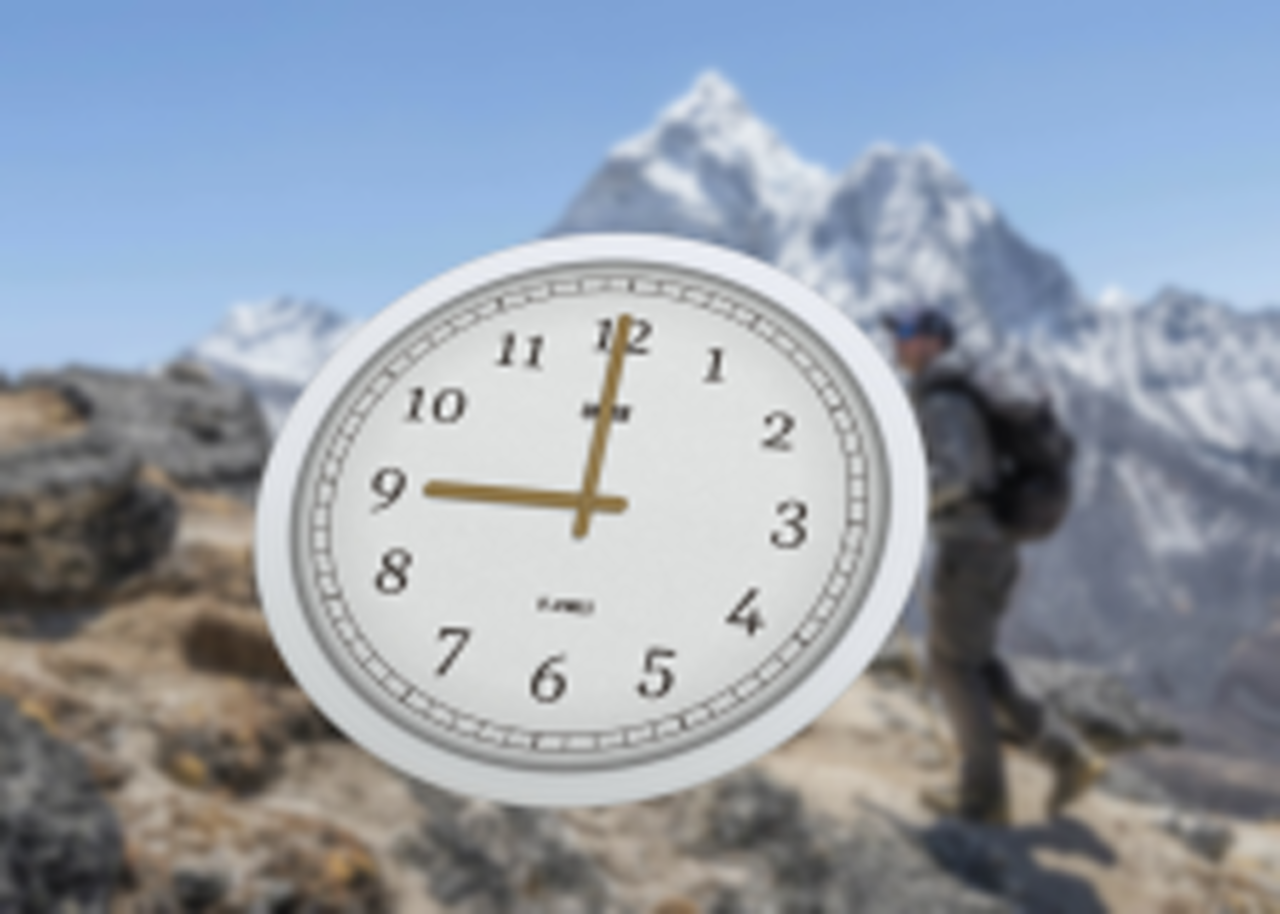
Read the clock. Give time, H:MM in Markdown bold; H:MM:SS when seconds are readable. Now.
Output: **9:00**
